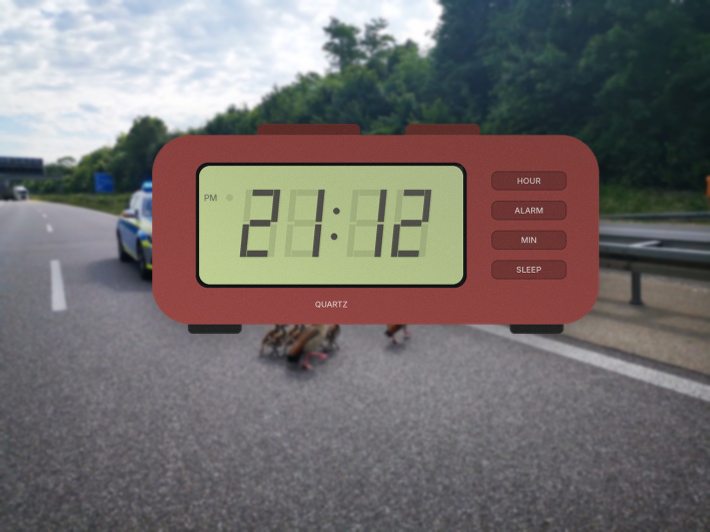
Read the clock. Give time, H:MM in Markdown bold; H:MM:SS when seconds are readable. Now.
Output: **21:12**
